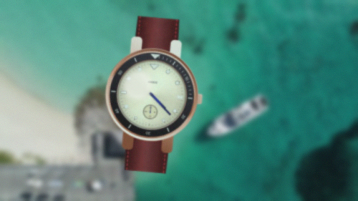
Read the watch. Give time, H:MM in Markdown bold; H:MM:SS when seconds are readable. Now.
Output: **4:22**
